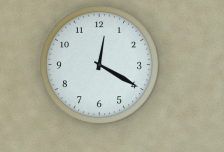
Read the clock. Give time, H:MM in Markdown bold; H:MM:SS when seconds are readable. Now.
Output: **12:20**
